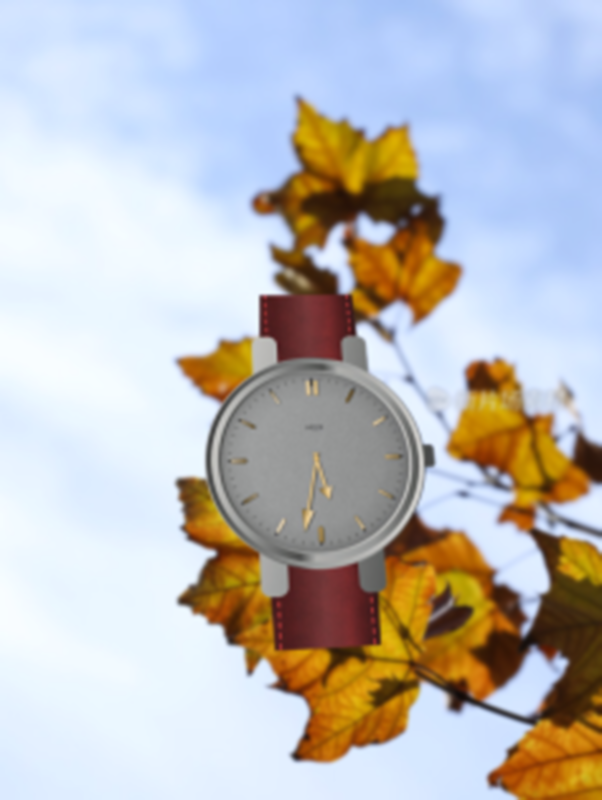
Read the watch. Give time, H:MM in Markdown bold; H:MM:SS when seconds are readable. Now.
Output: **5:32**
